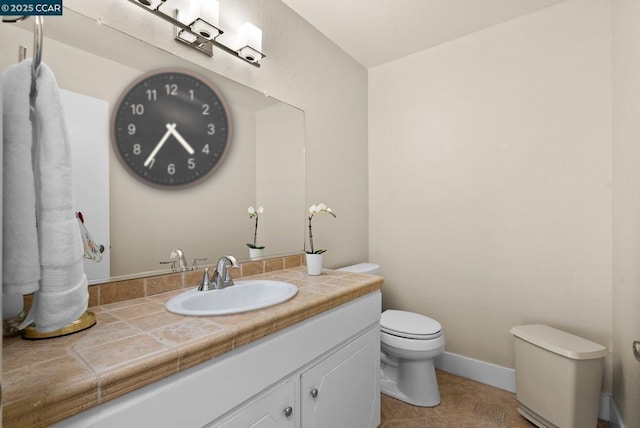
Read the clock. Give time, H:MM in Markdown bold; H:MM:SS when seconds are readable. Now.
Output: **4:36**
